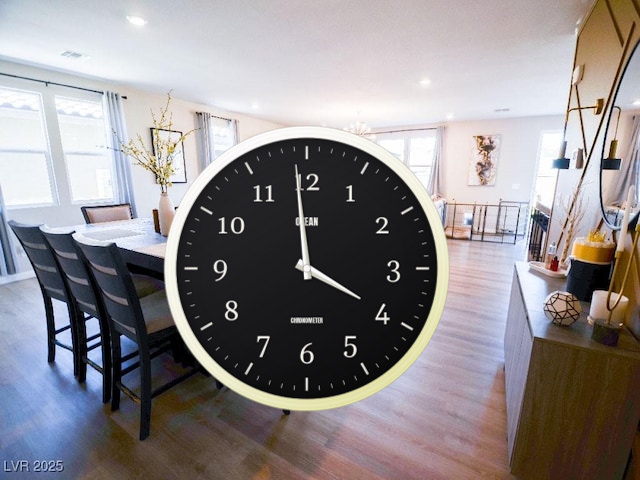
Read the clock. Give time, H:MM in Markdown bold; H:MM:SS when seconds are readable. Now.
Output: **3:59**
